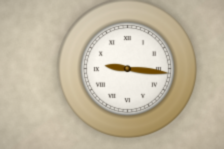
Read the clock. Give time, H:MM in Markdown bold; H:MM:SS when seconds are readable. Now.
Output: **9:16**
